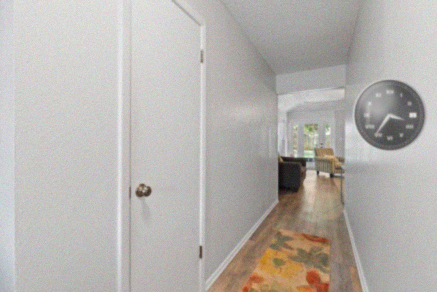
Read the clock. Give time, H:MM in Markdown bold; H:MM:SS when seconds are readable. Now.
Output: **3:36**
